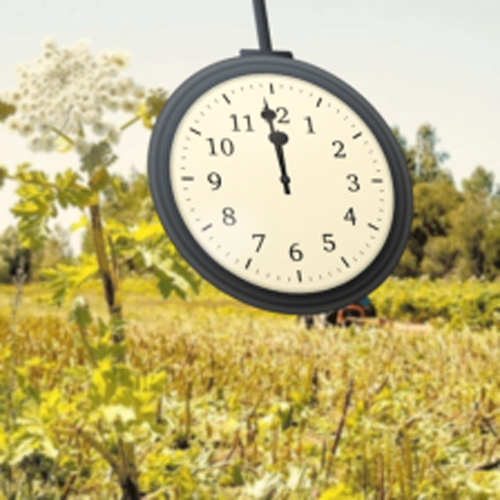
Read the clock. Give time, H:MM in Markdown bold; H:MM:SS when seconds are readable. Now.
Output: **11:59**
